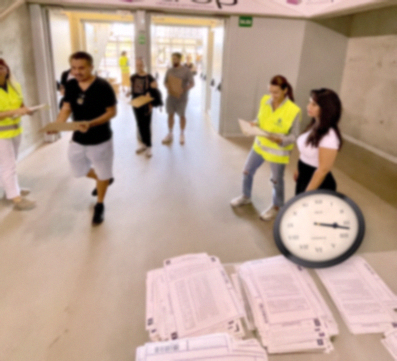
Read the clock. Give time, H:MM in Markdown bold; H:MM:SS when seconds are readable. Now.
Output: **3:17**
